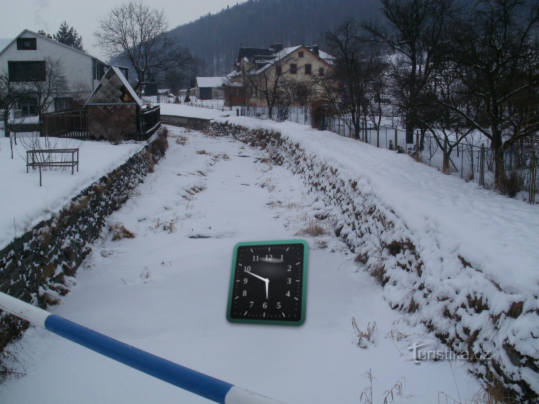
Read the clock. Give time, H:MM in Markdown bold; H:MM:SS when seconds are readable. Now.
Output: **5:49**
